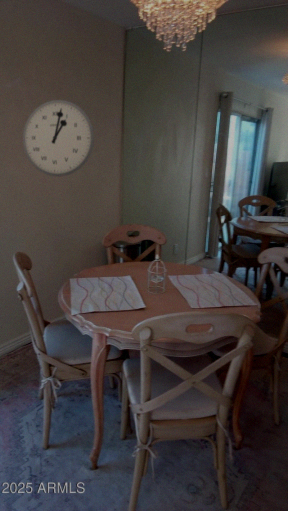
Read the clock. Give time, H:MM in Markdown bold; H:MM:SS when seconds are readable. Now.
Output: **1:02**
